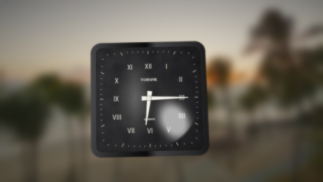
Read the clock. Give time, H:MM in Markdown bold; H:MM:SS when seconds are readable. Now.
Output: **6:15**
